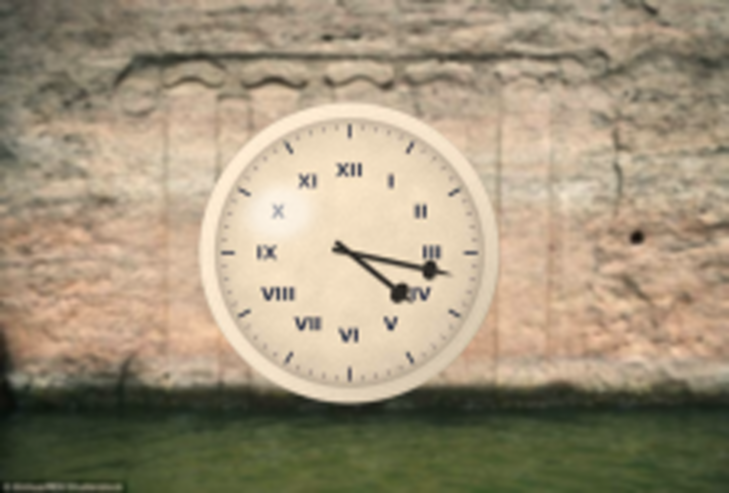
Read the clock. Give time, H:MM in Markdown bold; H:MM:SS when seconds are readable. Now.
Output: **4:17**
